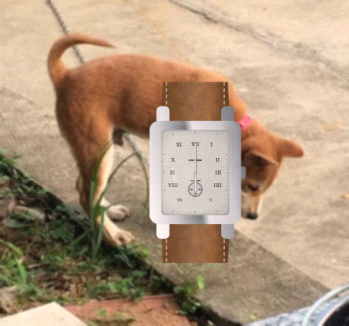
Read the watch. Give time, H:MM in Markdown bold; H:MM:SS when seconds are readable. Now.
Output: **6:00**
